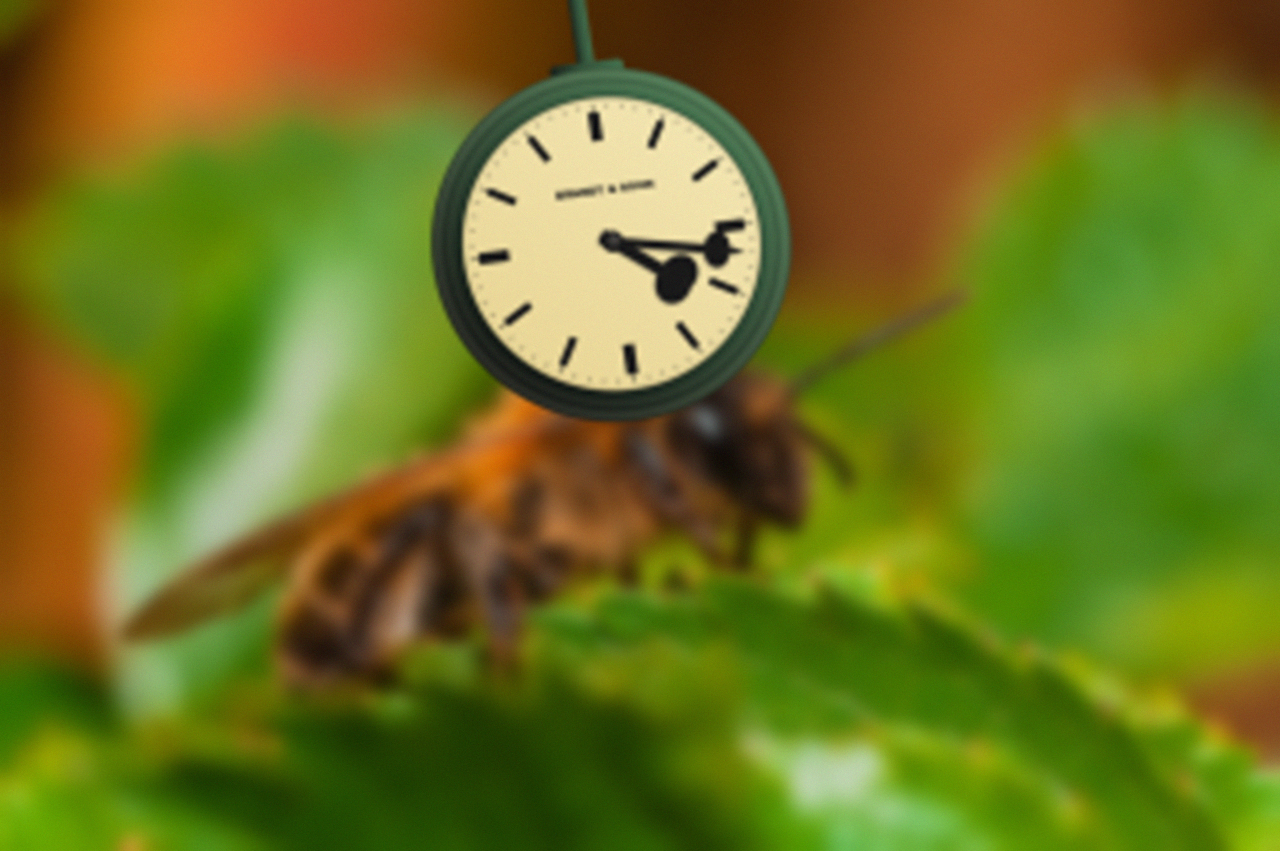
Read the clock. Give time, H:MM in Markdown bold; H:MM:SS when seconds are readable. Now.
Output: **4:17**
